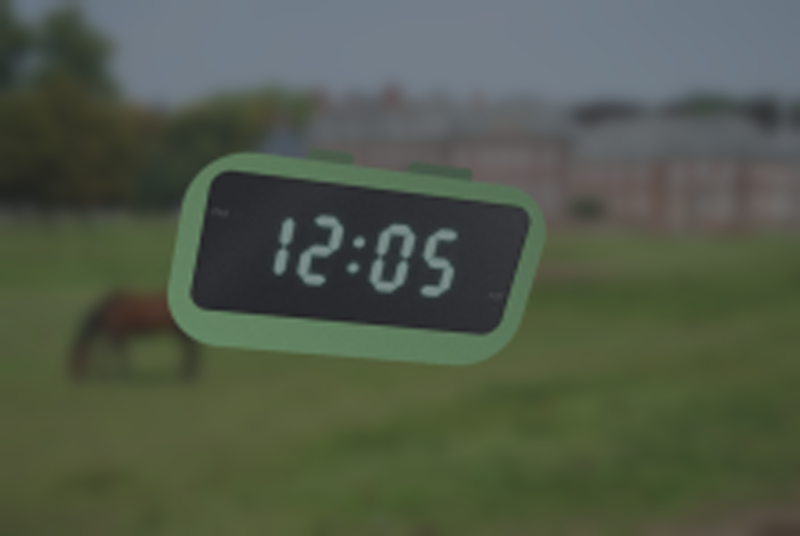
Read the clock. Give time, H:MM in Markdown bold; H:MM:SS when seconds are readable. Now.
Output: **12:05**
